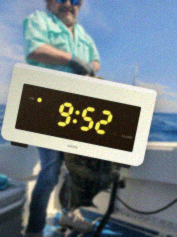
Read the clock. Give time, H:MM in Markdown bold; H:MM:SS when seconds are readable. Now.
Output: **9:52**
